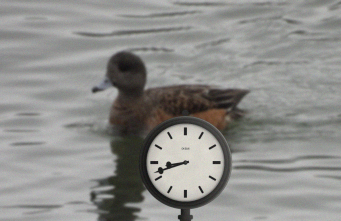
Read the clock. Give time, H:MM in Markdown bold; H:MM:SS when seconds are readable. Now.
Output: **8:42**
